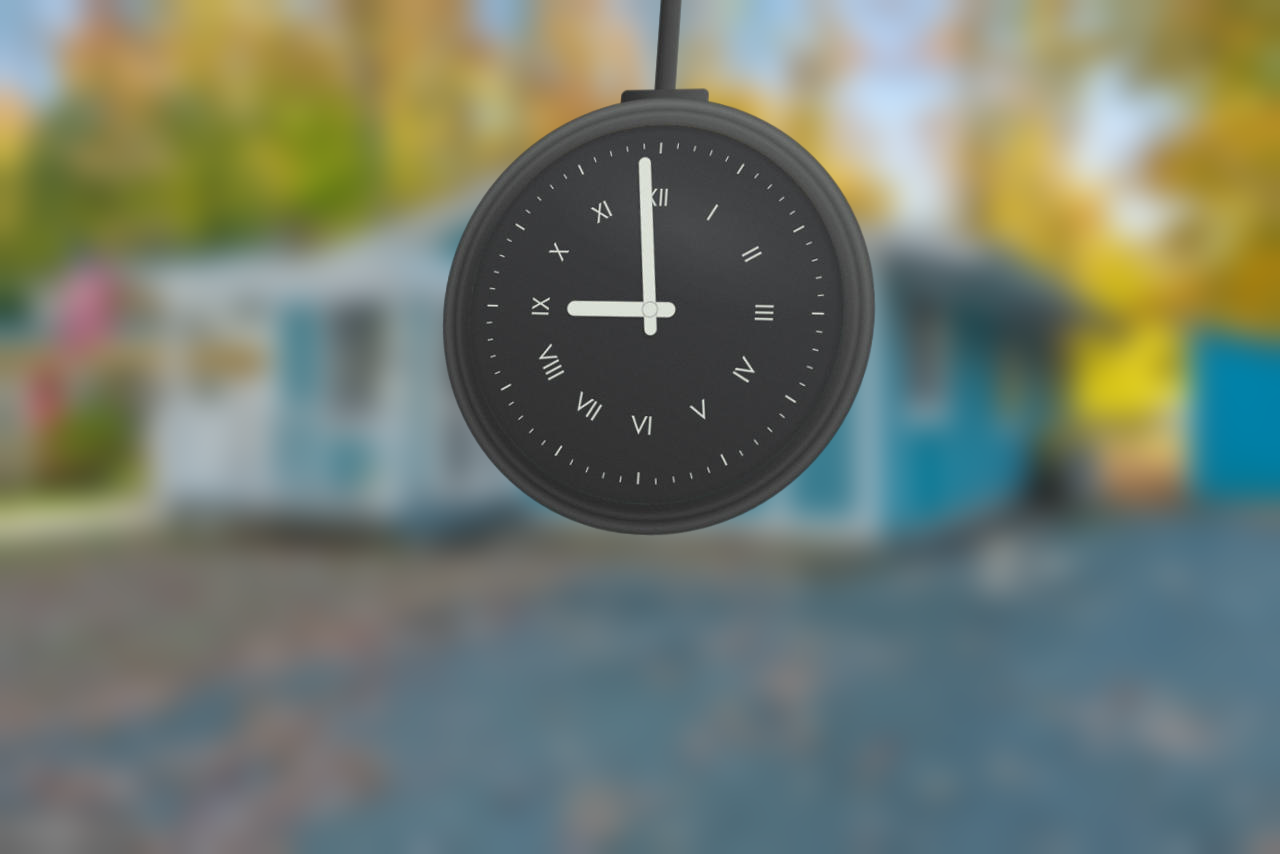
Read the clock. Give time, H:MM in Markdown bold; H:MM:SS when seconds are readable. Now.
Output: **8:59**
